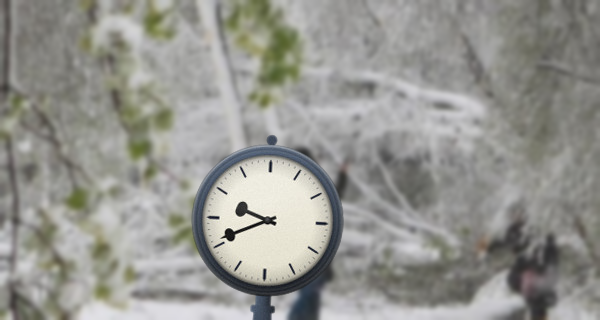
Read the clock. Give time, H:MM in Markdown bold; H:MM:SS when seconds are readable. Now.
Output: **9:41**
